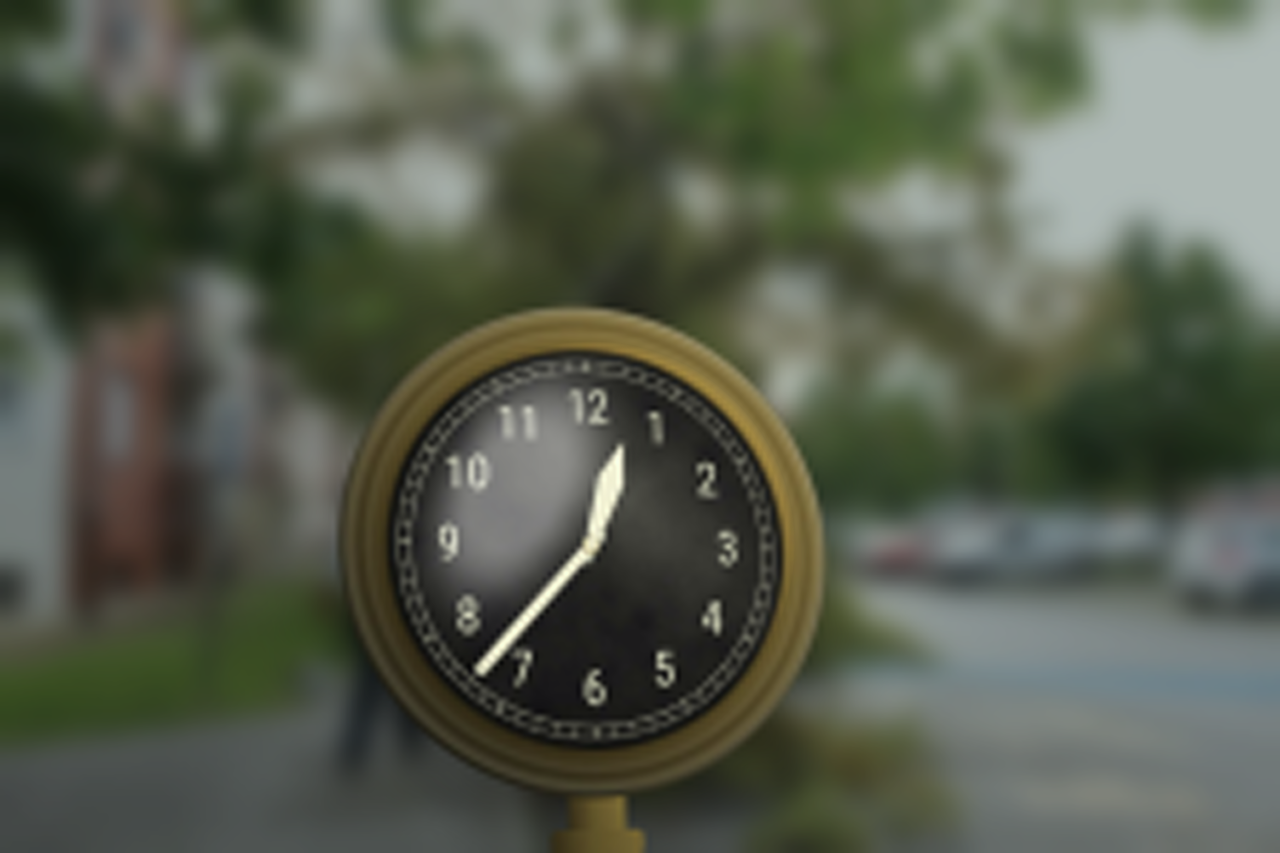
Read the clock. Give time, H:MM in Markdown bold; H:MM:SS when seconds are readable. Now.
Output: **12:37**
